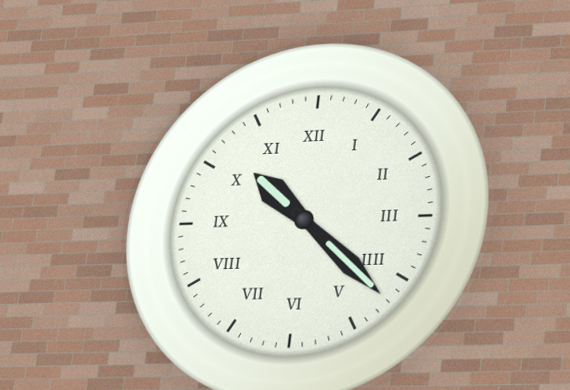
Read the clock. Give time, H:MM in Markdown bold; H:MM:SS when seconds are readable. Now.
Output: **10:22**
